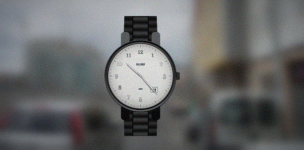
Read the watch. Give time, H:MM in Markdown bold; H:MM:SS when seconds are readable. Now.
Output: **10:23**
